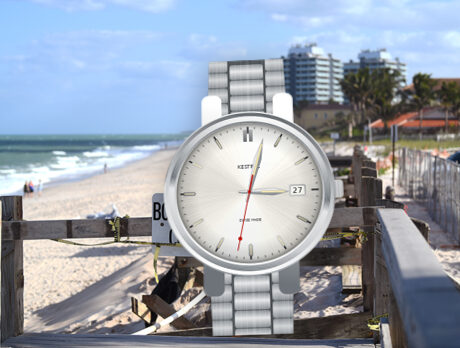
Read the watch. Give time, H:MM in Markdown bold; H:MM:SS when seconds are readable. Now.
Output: **3:02:32**
